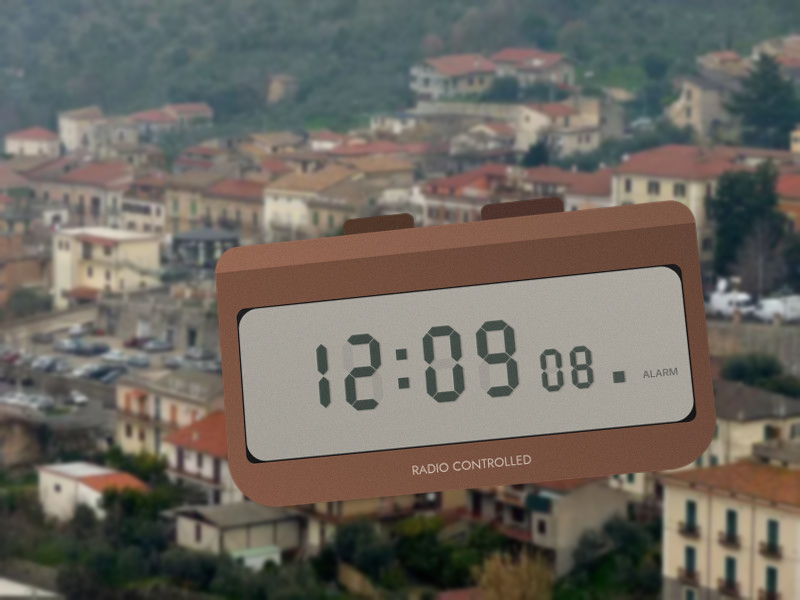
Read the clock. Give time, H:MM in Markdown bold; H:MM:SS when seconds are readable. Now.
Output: **12:09:08**
